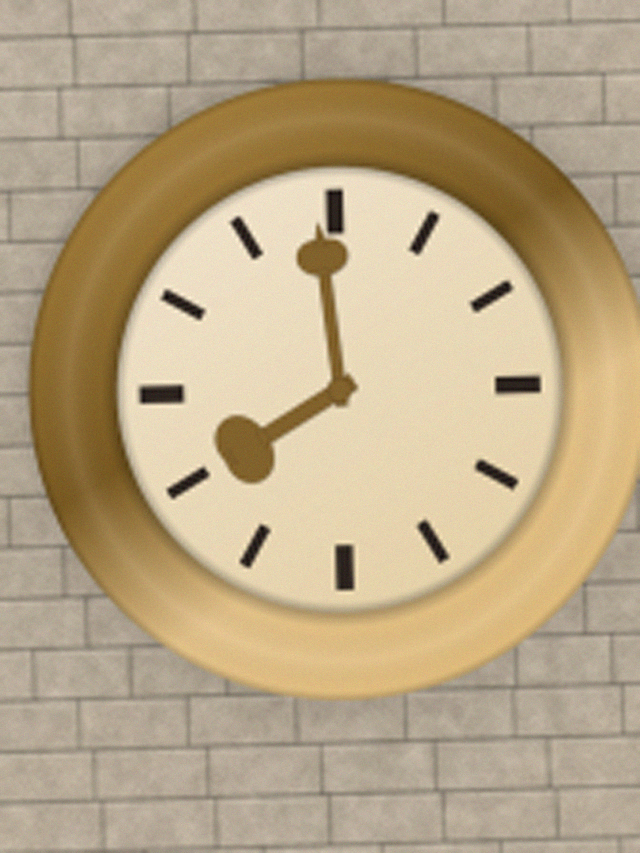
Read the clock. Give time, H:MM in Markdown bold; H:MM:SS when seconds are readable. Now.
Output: **7:59**
